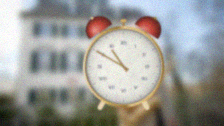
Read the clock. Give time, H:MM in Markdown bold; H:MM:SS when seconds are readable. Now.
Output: **10:50**
